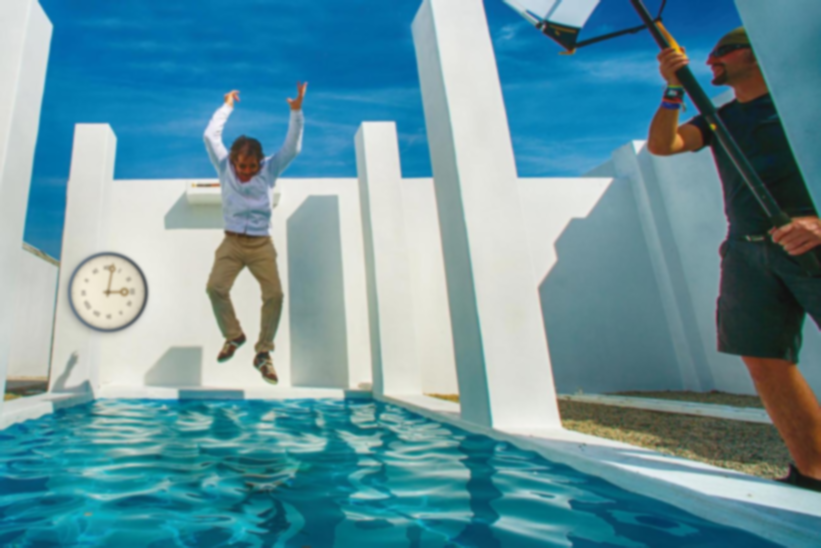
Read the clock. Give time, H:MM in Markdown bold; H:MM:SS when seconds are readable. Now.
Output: **3:02**
